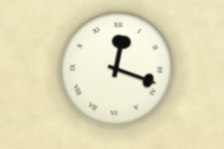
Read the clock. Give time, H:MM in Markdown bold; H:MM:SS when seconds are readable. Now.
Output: **12:18**
